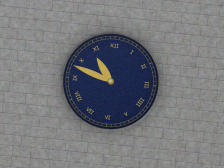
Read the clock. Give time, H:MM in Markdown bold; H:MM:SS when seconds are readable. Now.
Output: **10:48**
